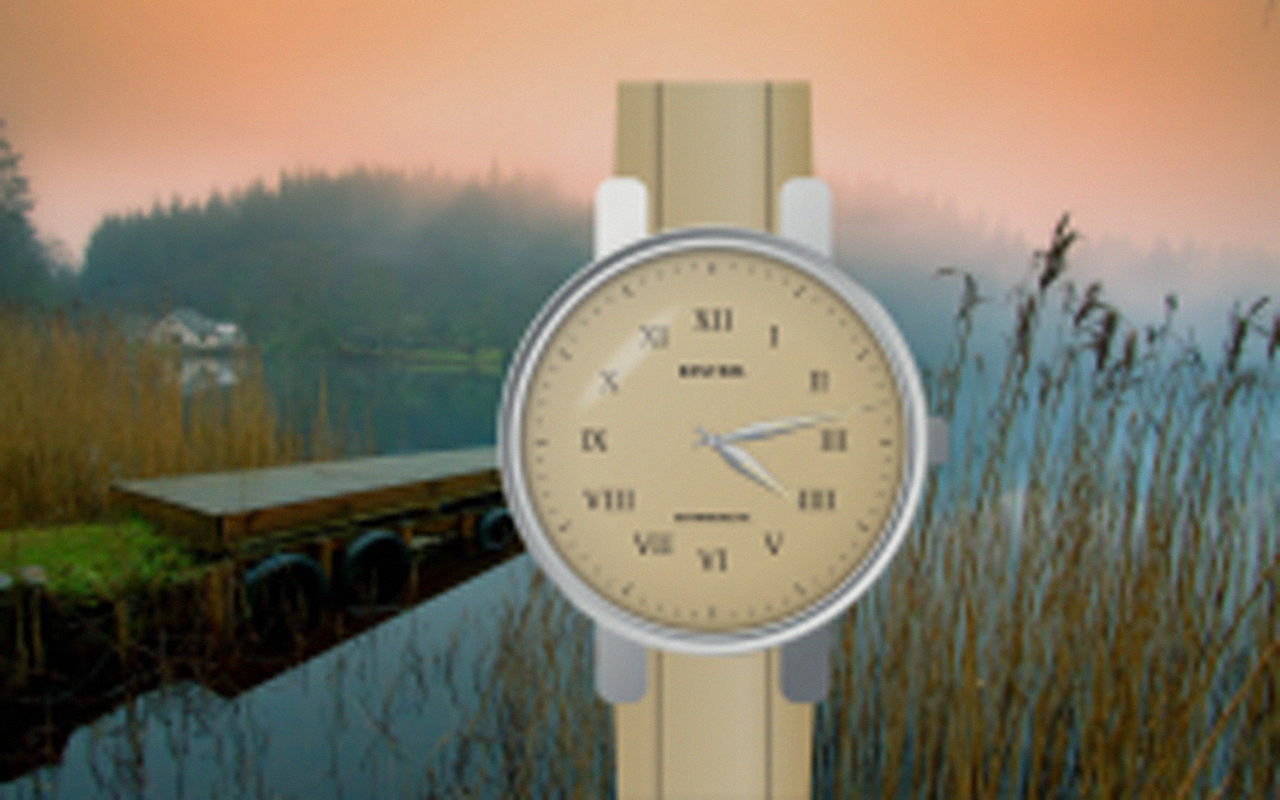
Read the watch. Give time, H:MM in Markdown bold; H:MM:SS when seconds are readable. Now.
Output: **4:13**
